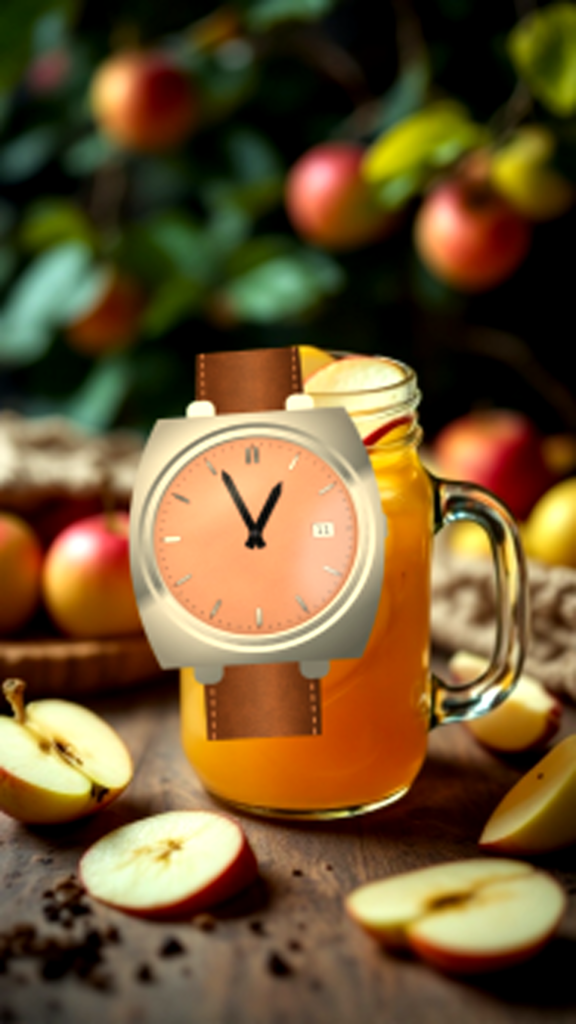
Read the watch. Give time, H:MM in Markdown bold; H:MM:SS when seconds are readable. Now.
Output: **12:56**
